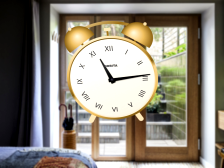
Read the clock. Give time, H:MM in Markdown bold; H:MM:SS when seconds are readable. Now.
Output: **11:14**
